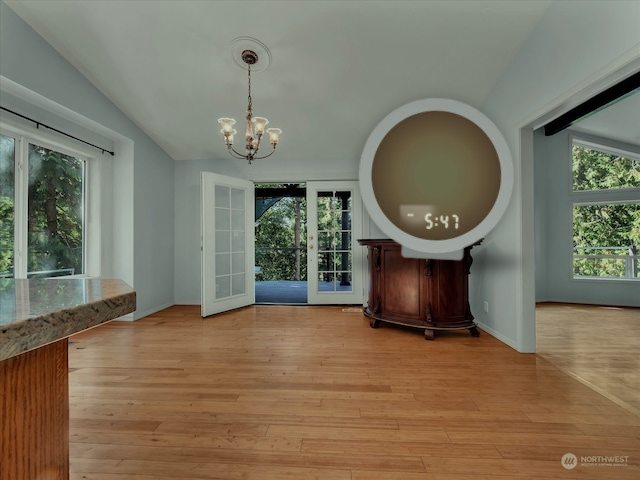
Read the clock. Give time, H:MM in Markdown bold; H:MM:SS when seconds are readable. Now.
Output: **5:47**
